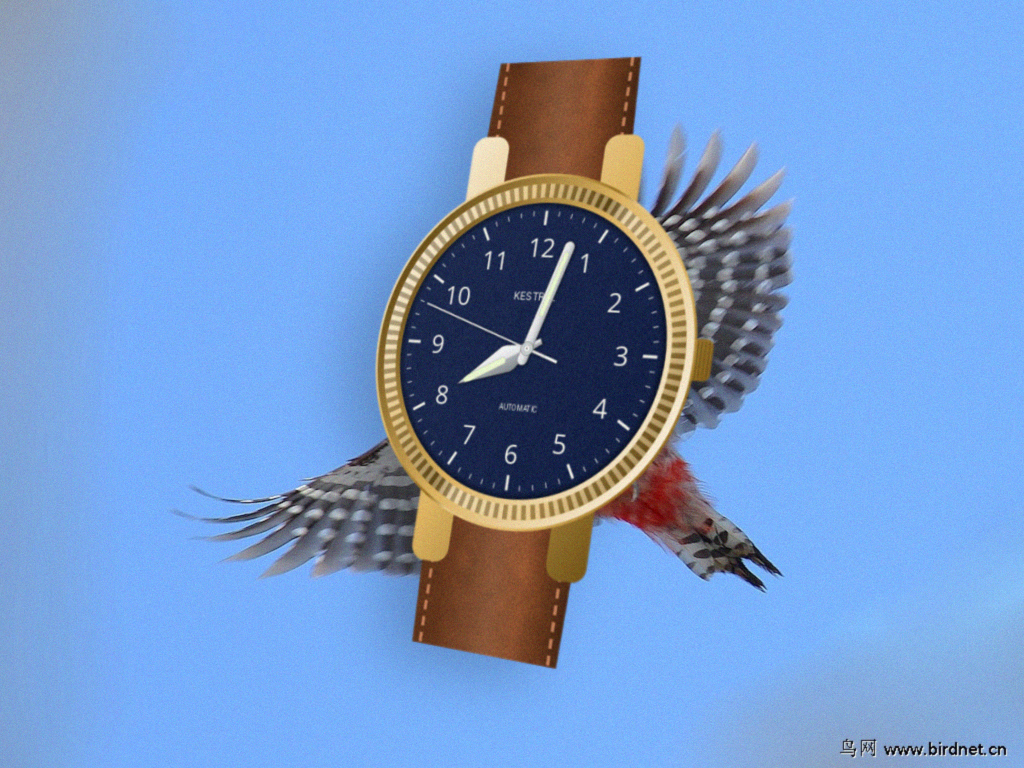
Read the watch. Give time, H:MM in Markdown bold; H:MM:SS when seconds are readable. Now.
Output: **8:02:48**
